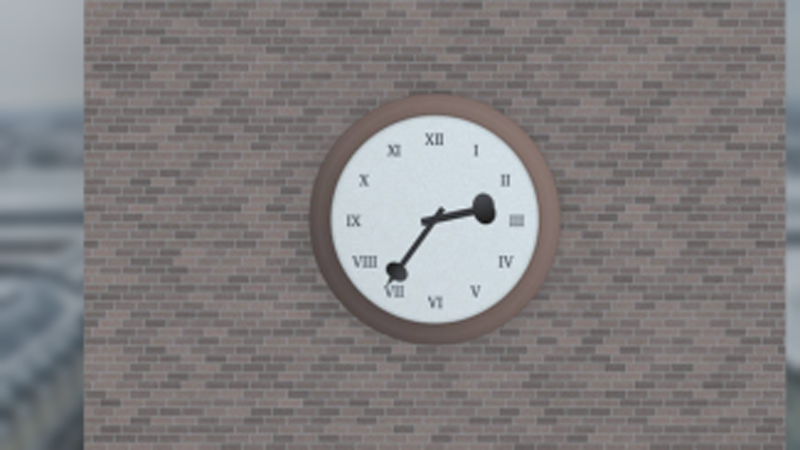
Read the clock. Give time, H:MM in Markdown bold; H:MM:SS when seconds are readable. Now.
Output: **2:36**
